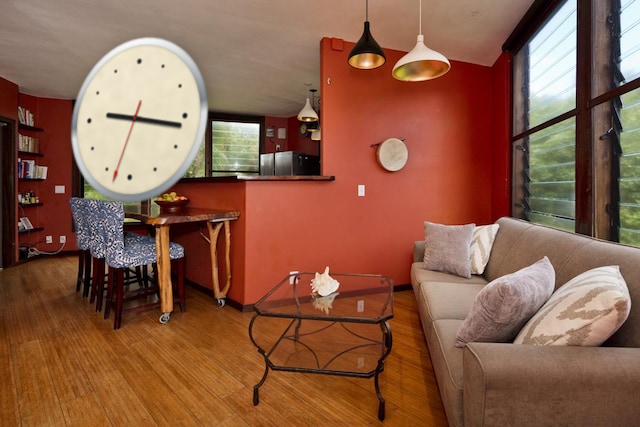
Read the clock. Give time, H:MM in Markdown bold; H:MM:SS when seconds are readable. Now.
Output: **9:16:33**
